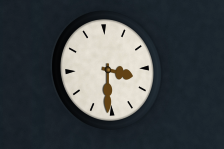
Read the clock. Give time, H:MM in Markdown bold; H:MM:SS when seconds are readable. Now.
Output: **3:31**
